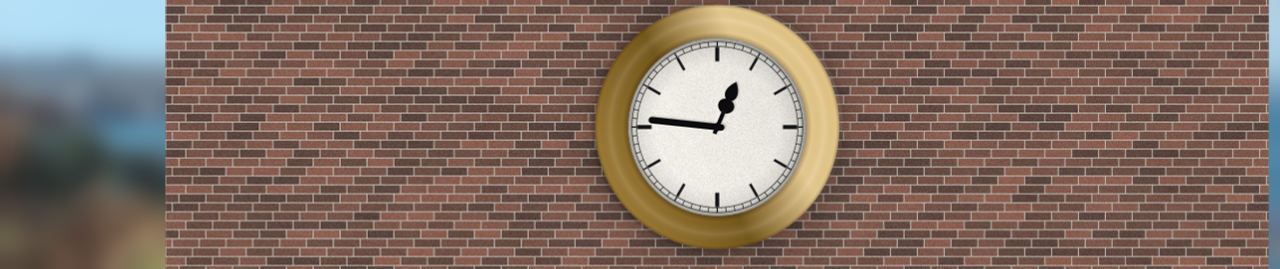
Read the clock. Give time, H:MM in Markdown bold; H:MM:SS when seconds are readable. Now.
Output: **12:46**
